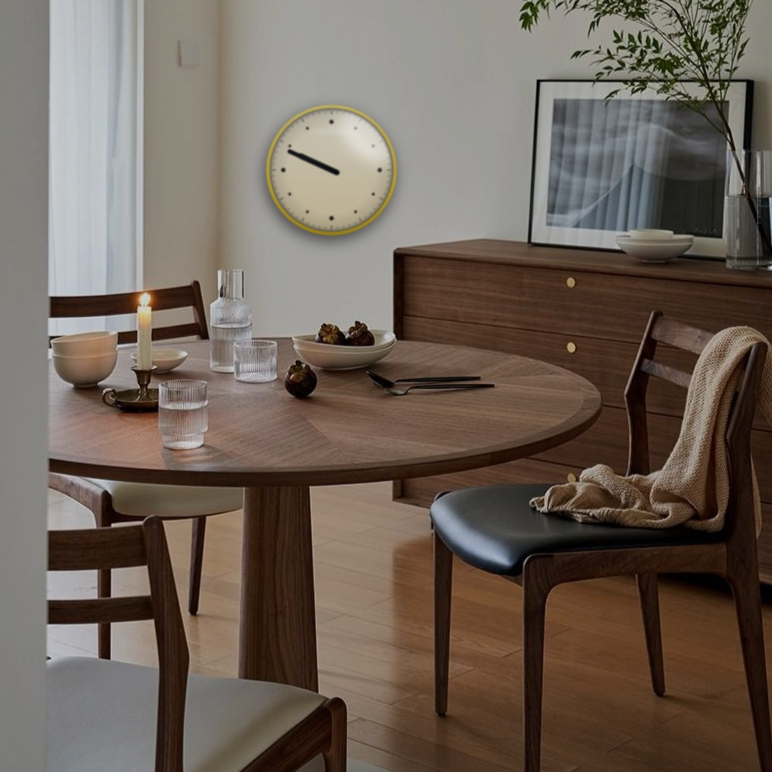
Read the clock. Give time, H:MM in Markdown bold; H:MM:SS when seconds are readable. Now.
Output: **9:49**
